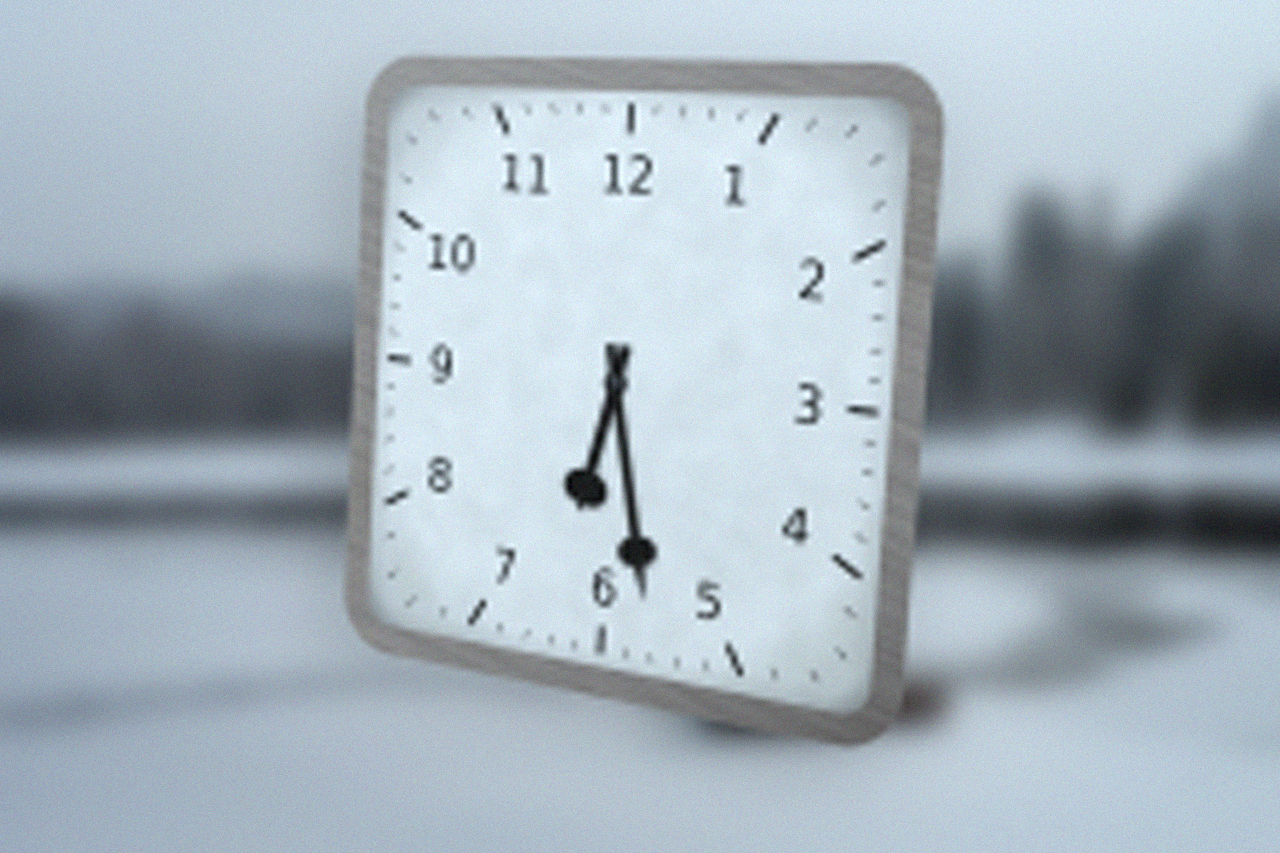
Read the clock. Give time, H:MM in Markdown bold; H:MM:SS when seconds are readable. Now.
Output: **6:28**
